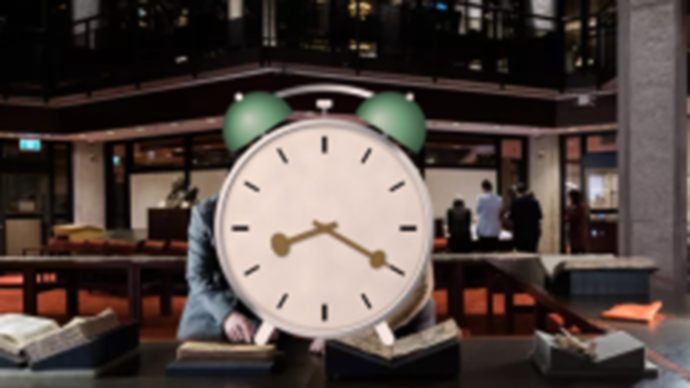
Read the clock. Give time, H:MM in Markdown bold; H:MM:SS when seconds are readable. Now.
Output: **8:20**
